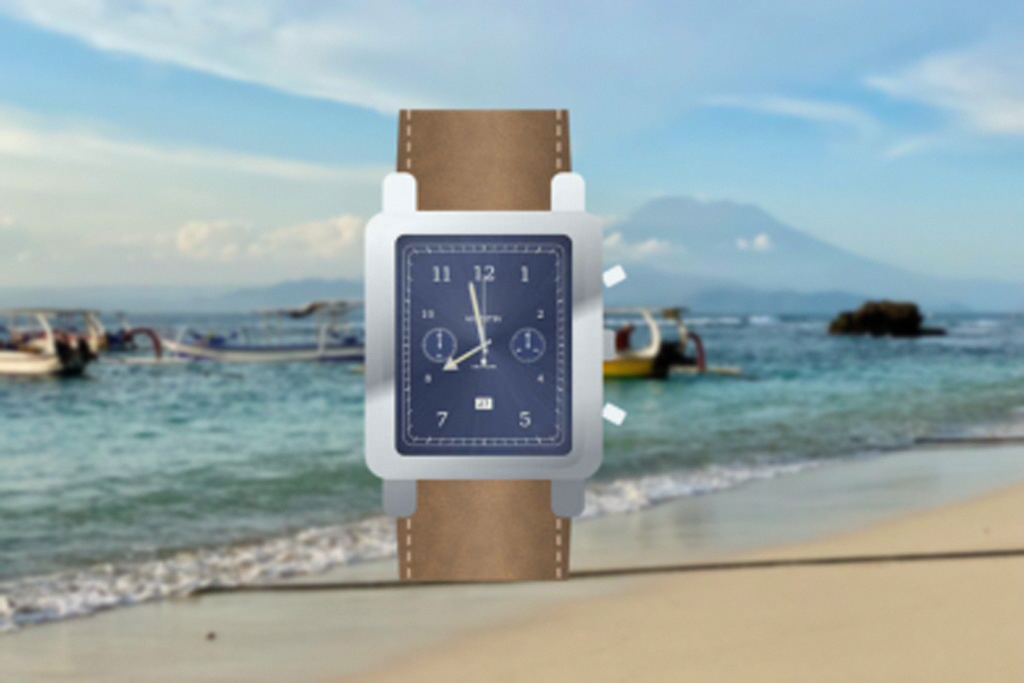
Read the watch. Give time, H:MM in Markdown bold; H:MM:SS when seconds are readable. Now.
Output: **7:58**
